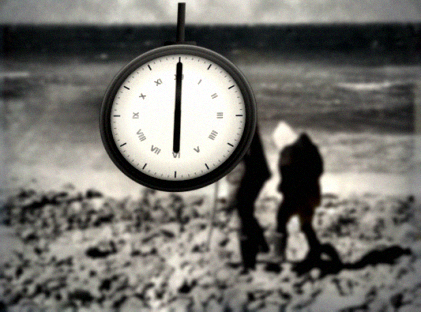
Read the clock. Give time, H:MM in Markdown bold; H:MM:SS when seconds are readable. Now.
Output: **6:00**
